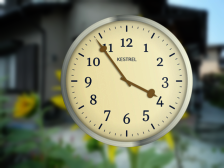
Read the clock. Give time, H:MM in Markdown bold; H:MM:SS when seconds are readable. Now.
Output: **3:54**
